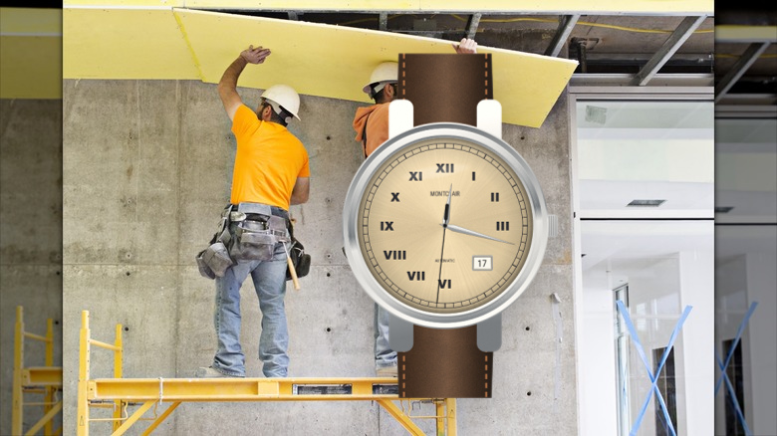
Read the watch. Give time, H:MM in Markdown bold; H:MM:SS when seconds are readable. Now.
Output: **12:17:31**
